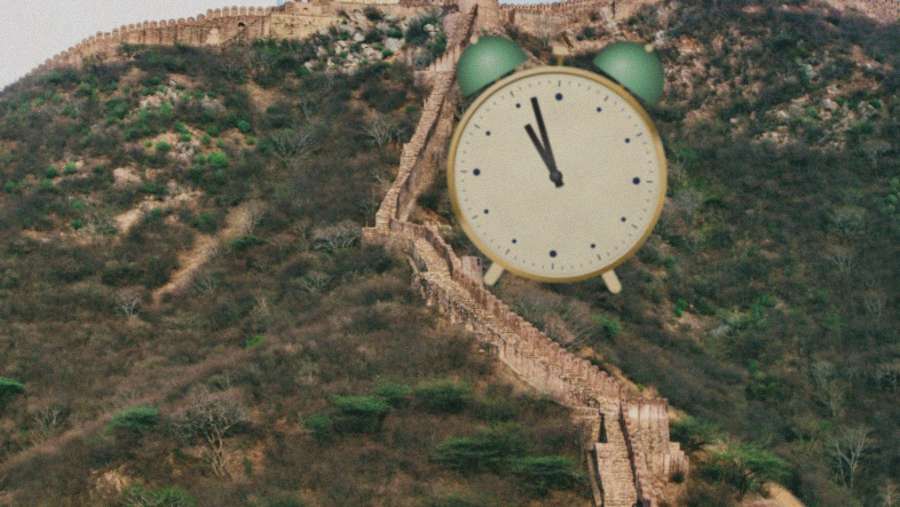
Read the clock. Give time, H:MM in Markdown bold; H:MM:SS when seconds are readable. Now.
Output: **10:57**
